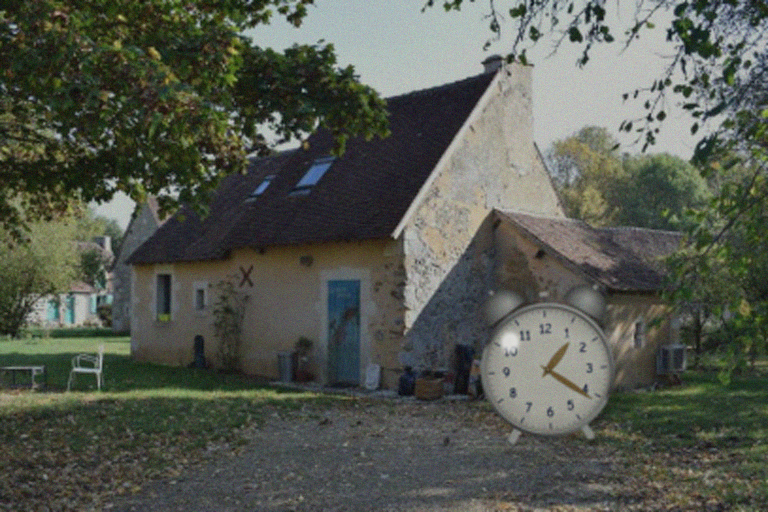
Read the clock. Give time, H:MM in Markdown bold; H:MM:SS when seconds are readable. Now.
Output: **1:21**
